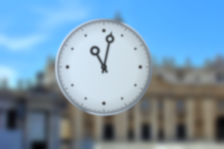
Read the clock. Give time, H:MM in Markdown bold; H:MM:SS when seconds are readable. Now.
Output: **11:02**
